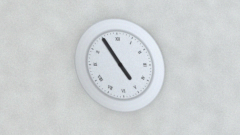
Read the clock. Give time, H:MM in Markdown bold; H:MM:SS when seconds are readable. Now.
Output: **4:55**
